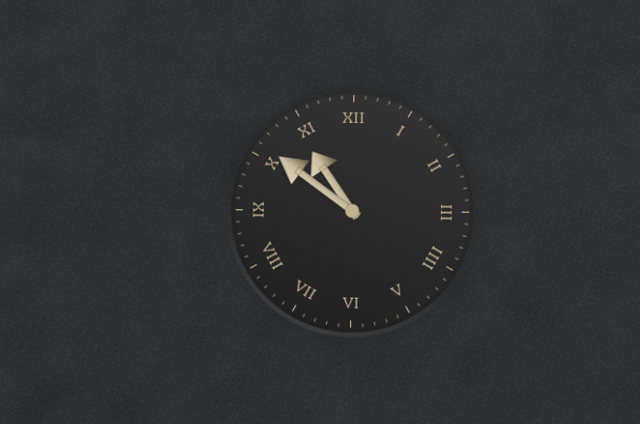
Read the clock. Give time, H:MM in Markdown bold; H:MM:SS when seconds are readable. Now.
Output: **10:51**
